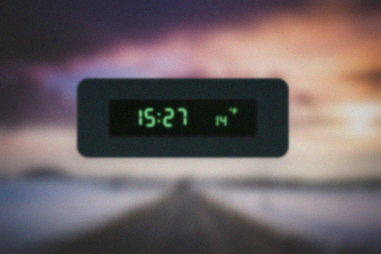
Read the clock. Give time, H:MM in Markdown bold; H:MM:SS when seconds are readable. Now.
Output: **15:27**
